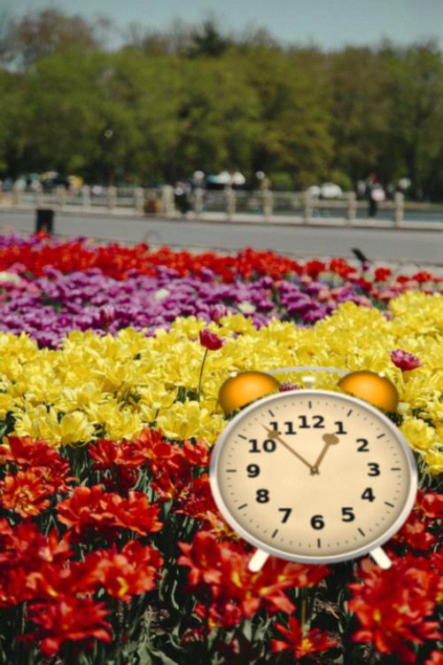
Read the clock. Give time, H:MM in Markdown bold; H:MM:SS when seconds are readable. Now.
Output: **12:53**
